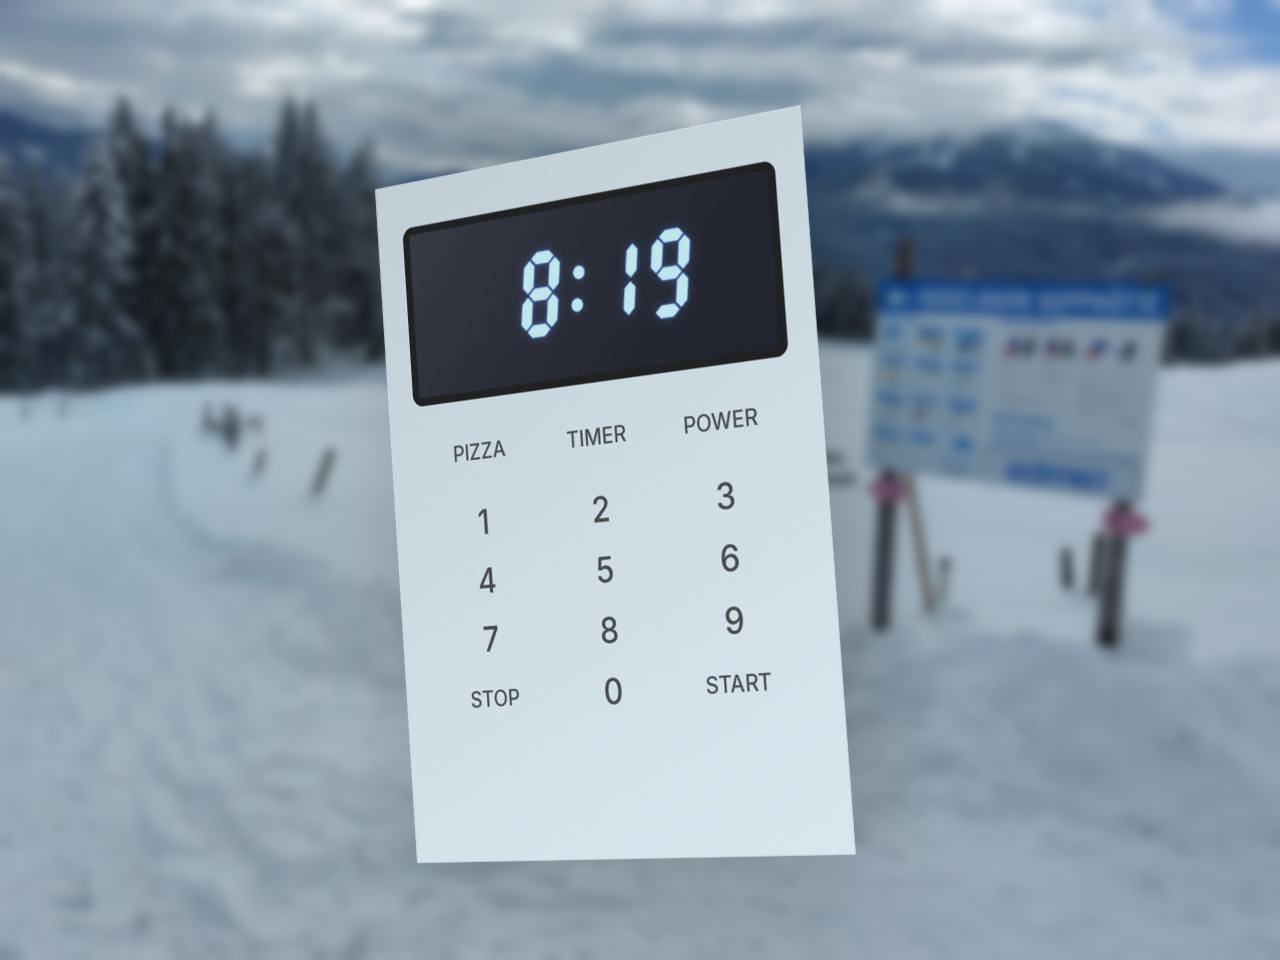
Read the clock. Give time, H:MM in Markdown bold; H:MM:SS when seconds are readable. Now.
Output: **8:19**
